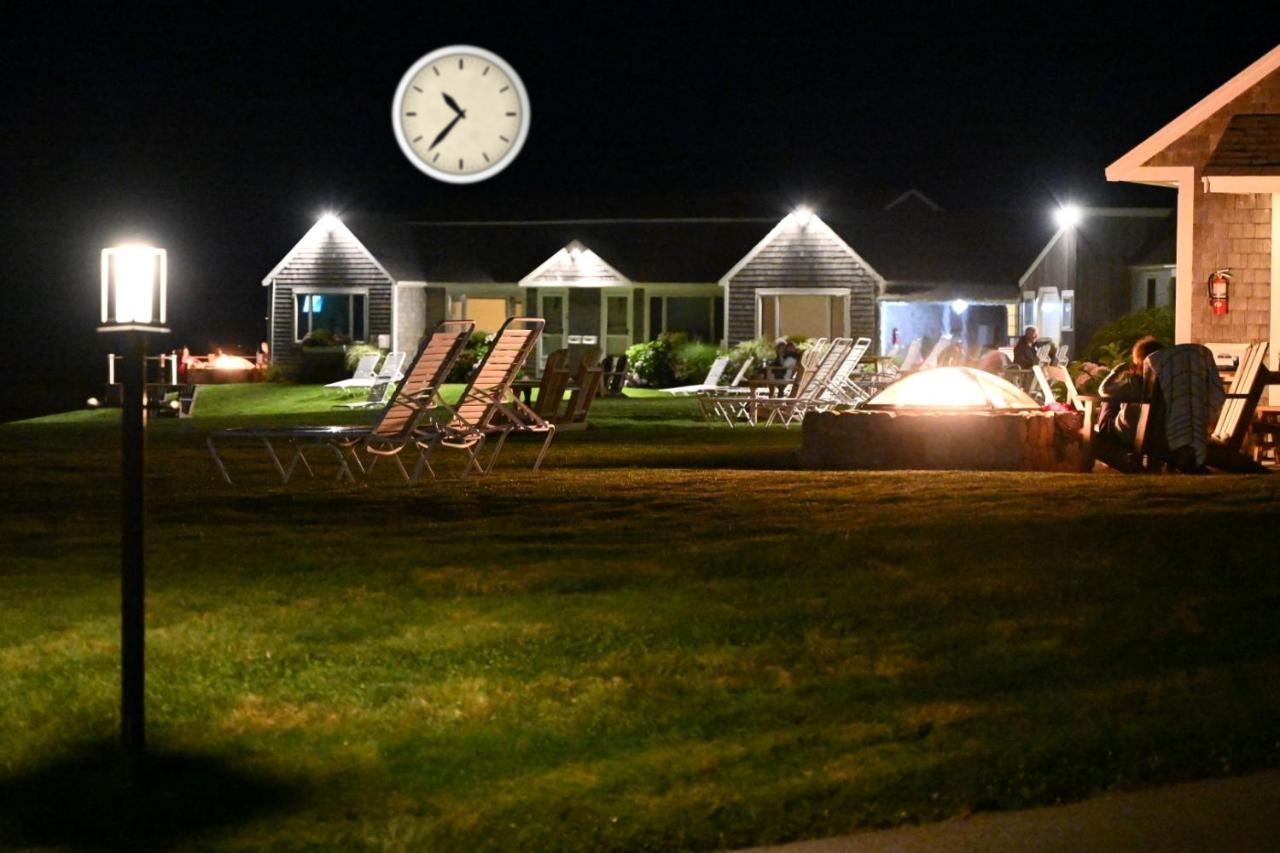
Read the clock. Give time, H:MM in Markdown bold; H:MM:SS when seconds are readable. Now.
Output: **10:37**
